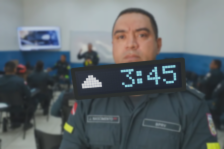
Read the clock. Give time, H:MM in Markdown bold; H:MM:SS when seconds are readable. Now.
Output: **3:45**
